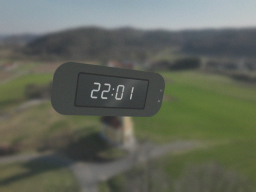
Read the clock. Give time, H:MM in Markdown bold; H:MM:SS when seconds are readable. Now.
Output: **22:01**
